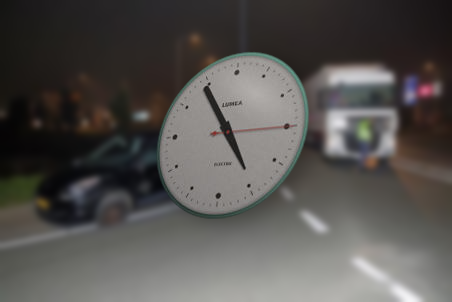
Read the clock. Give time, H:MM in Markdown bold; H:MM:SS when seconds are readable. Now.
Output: **4:54:15**
